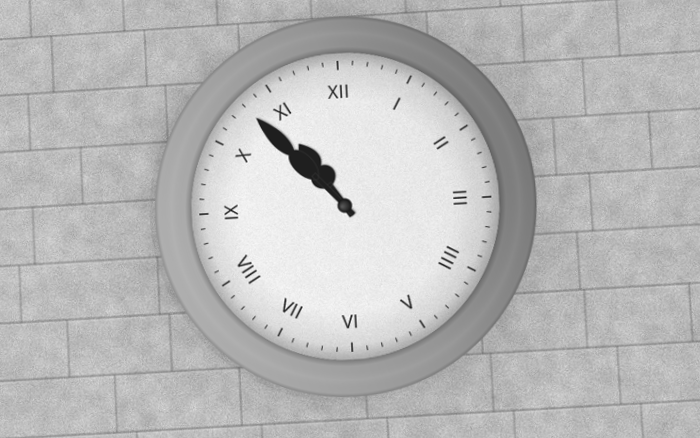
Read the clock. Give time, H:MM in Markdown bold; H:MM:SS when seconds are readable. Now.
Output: **10:53**
